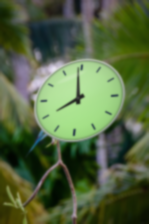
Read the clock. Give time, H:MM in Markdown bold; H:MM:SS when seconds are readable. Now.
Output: **7:59**
